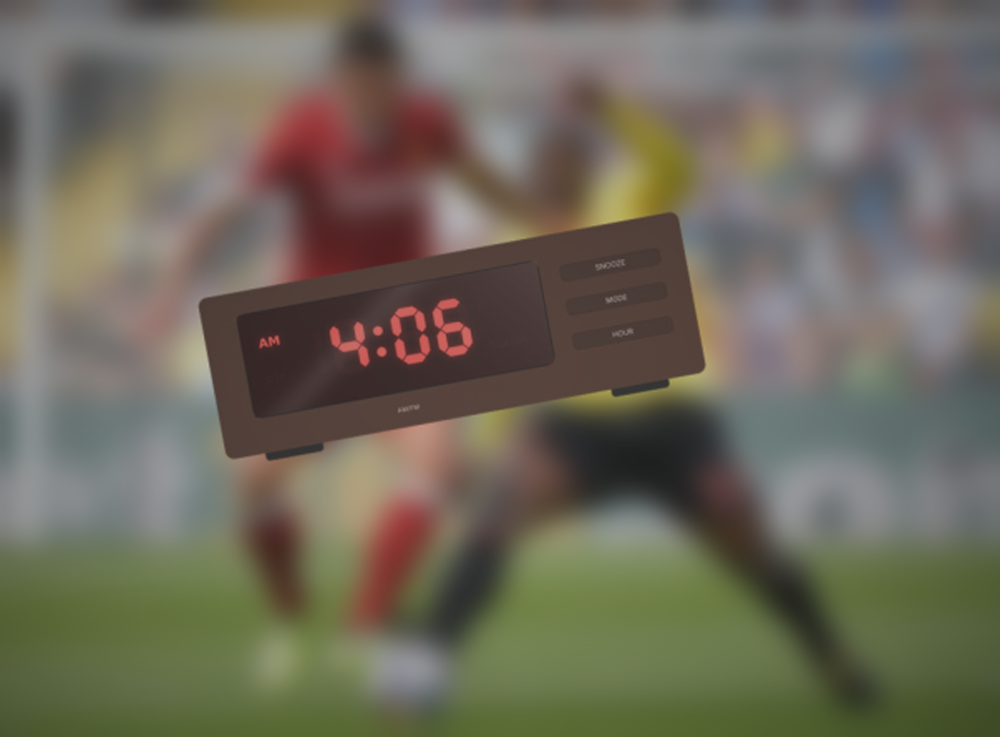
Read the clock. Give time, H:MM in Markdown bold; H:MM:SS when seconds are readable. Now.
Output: **4:06**
